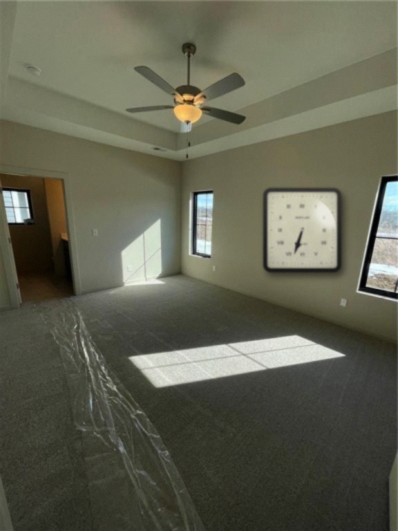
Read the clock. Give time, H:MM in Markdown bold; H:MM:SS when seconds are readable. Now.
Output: **6:33**
